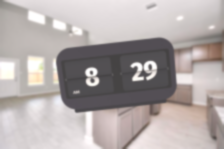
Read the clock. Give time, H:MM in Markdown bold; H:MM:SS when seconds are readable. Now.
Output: **8:29**
